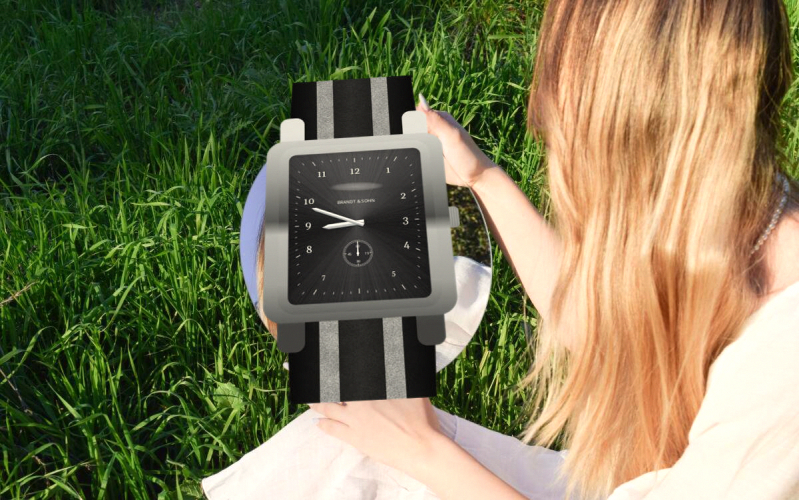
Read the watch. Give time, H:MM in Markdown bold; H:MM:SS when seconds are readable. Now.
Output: **8:49**
